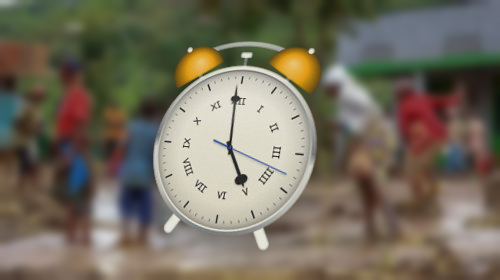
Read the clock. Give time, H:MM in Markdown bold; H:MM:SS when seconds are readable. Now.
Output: **4:59:18**
